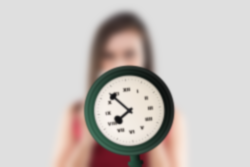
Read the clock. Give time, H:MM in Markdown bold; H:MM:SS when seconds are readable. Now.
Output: **7:53**
